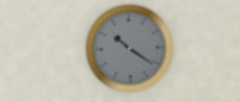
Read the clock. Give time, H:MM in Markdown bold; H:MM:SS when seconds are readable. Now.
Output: **10:21**
